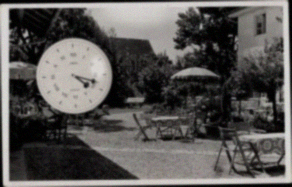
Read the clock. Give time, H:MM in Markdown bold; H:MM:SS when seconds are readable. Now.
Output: **4:18**
